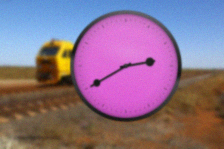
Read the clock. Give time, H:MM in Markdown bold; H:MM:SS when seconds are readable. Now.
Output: **2:40**
